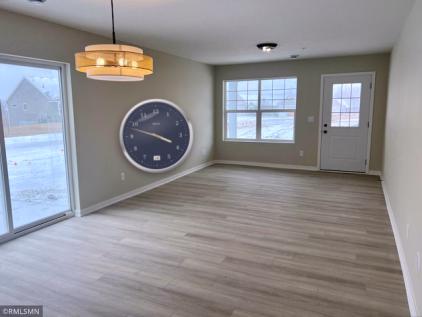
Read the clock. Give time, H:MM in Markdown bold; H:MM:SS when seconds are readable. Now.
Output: **3:48**
